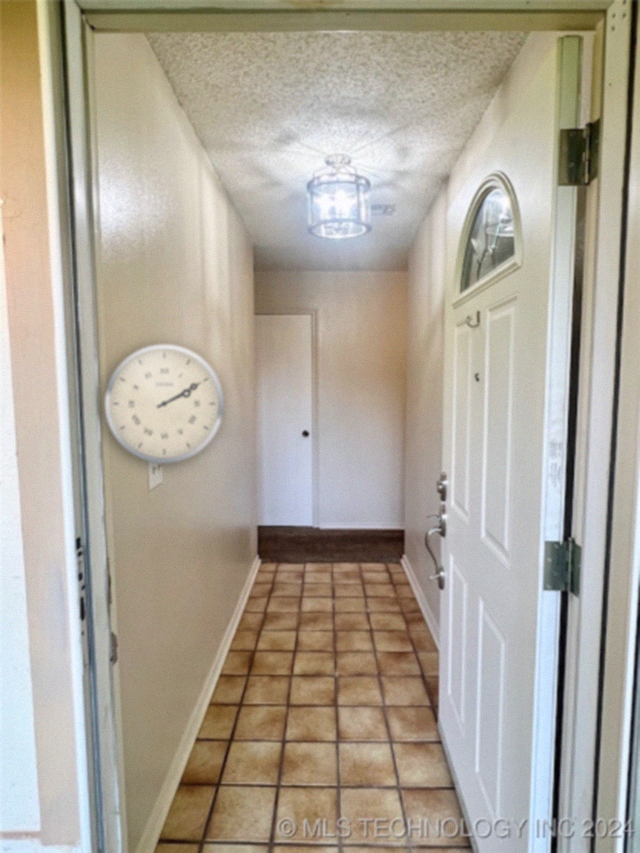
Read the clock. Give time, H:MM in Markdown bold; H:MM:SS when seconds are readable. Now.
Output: **2:10**
